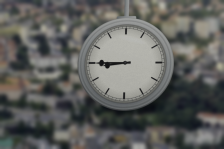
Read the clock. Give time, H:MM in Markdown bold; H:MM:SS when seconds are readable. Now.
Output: **8:45**
